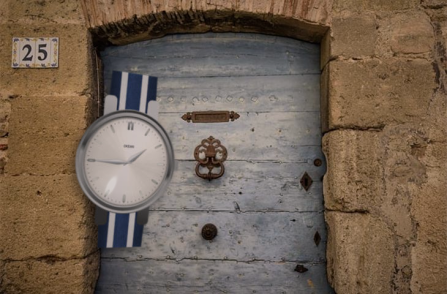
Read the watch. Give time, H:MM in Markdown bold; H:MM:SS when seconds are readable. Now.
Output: **1:45**
